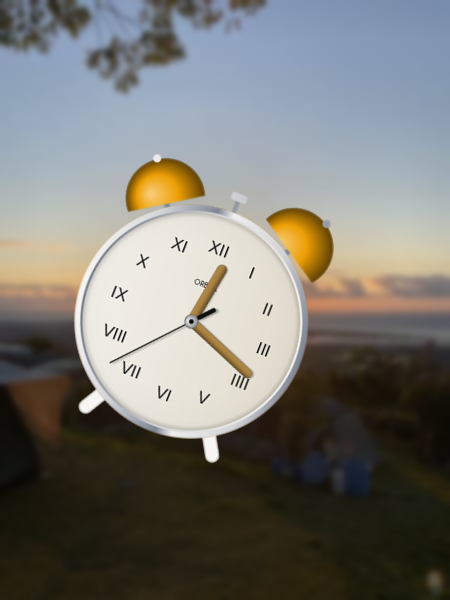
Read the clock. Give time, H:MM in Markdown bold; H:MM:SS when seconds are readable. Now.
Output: **12:18:37**
